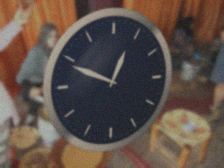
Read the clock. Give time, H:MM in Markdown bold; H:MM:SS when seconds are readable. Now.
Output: **12:49**
